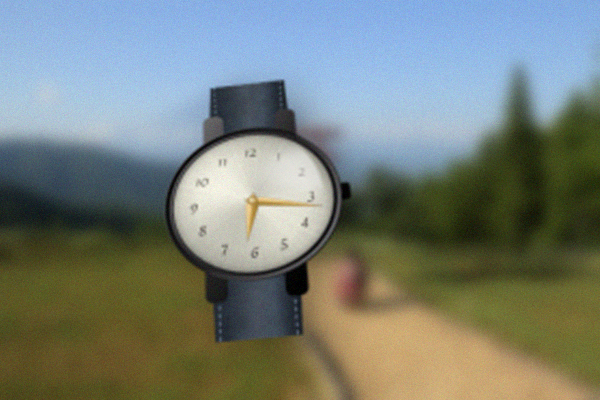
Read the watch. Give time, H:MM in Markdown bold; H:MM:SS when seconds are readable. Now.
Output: **6:17**
